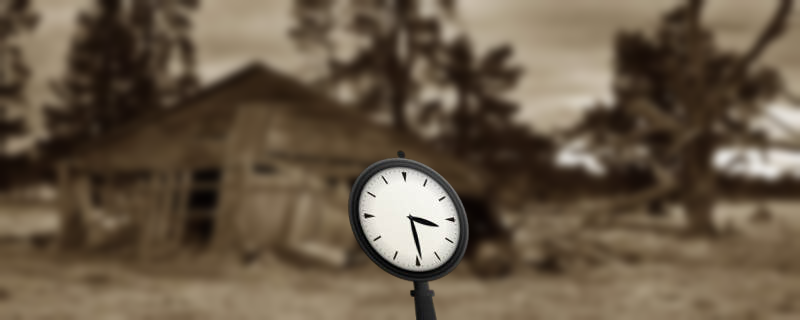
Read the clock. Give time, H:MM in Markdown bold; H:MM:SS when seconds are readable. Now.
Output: **3:29**
